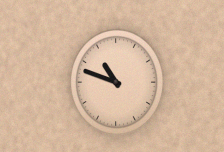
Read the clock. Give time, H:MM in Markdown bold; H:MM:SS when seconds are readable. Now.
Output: **10:48**
